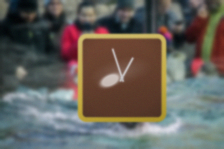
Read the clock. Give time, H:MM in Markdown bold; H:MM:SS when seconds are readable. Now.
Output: **12:57**
